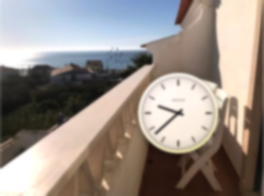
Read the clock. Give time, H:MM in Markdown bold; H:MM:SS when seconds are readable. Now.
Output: **9:38**
